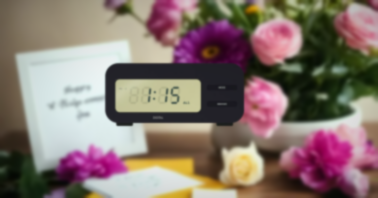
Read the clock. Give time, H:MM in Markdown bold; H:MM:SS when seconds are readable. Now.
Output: **1:15**
